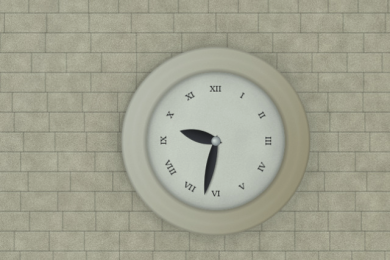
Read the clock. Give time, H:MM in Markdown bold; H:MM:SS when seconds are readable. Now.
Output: **9:32**
